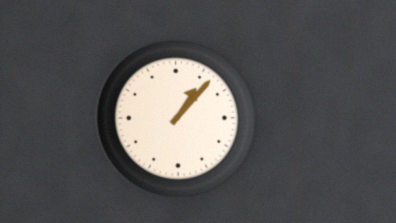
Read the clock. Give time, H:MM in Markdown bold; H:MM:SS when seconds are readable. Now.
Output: **1:07**
